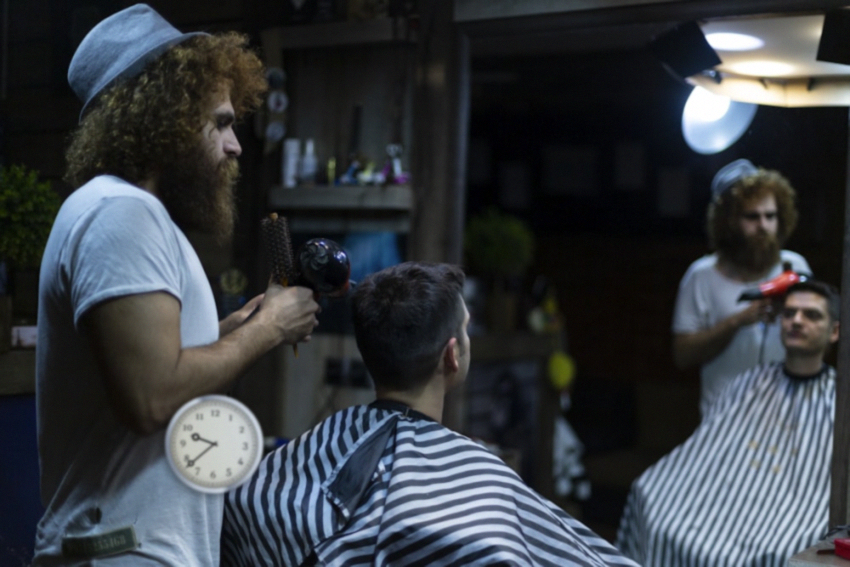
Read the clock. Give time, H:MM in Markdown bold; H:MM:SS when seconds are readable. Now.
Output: **9:38**
